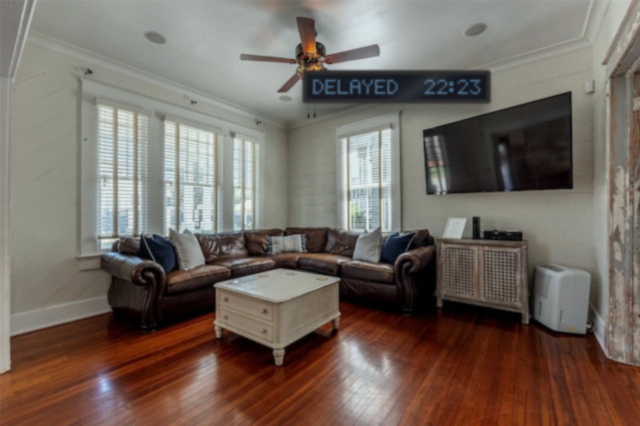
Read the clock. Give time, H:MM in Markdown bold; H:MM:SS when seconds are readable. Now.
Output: **22:23**
